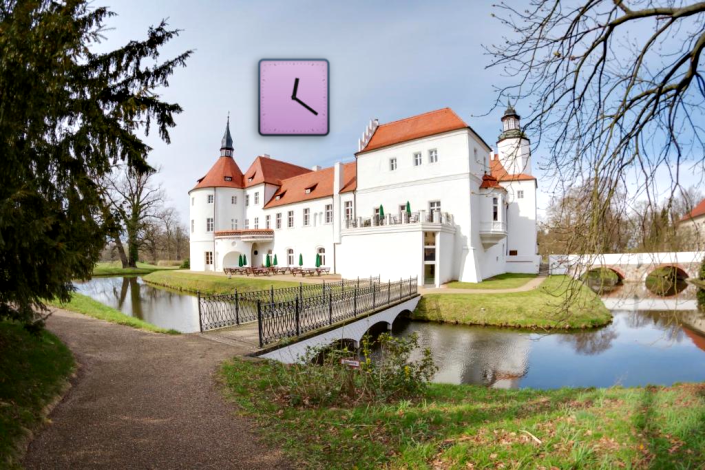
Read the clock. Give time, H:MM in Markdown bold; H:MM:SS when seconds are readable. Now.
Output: **12:21**
